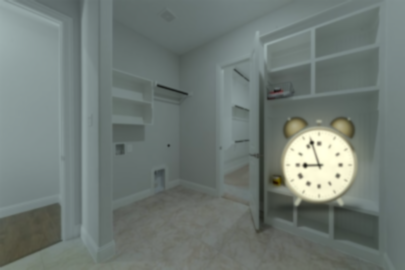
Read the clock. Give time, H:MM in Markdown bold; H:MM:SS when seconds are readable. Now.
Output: **8:57**
